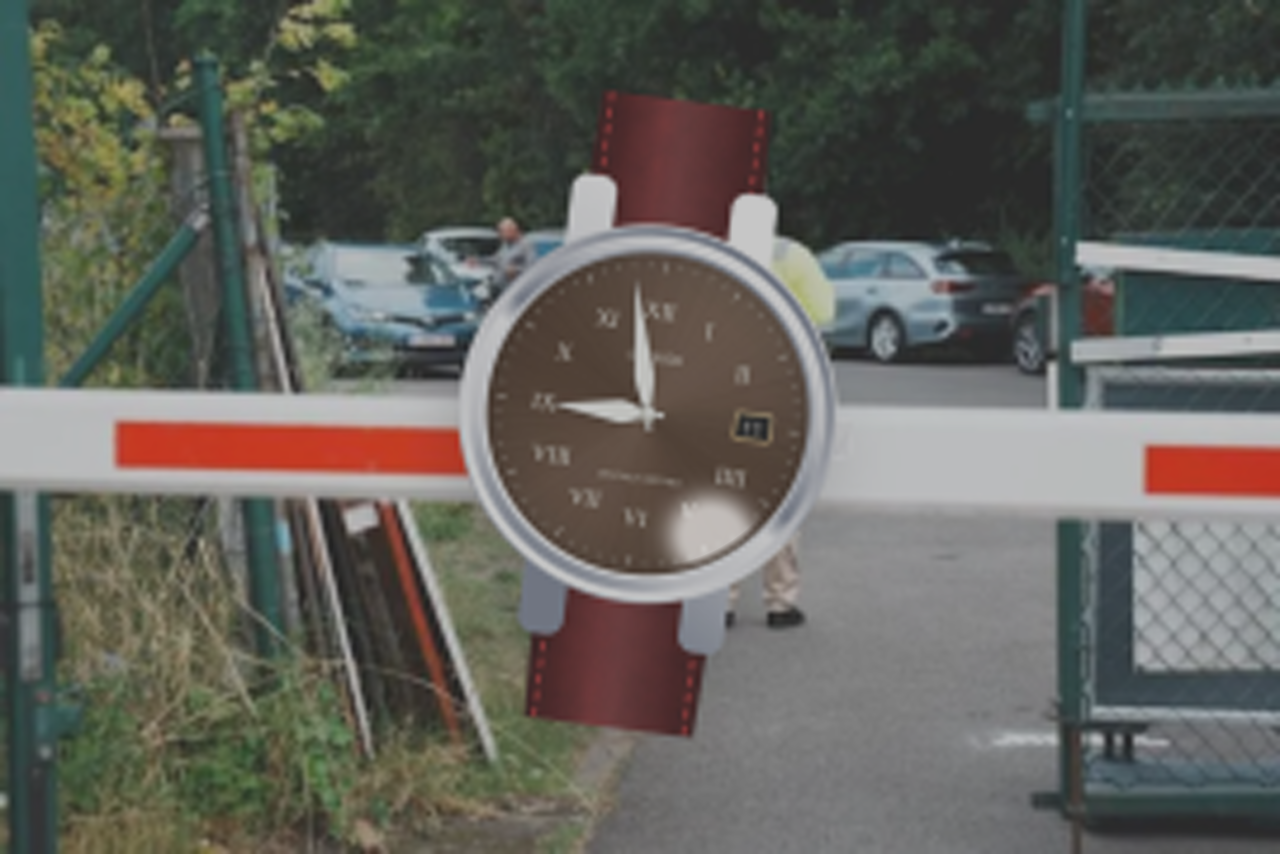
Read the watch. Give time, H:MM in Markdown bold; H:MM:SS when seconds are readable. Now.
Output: **8:58**
